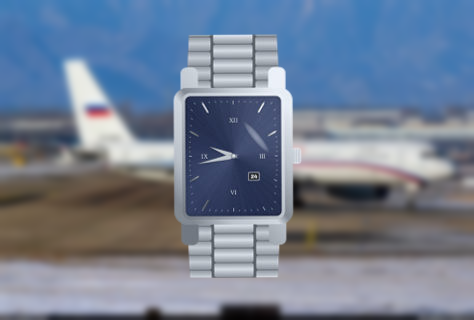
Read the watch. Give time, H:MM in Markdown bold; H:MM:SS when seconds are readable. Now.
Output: **9:43**
